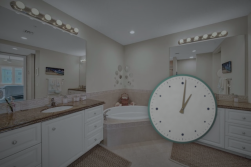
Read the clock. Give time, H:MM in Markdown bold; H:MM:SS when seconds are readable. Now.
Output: **1:01**
